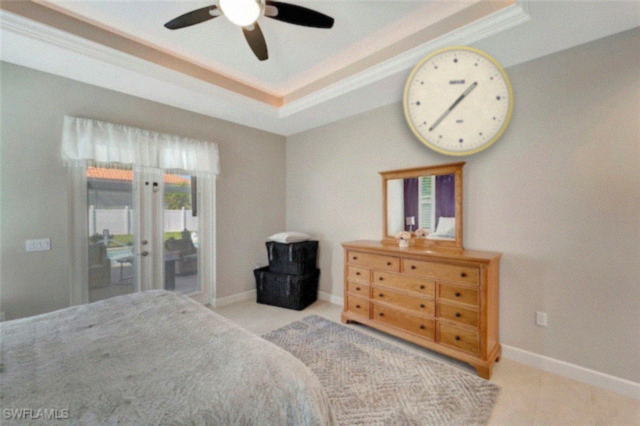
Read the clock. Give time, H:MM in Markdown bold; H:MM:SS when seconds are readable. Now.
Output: **1:38**
